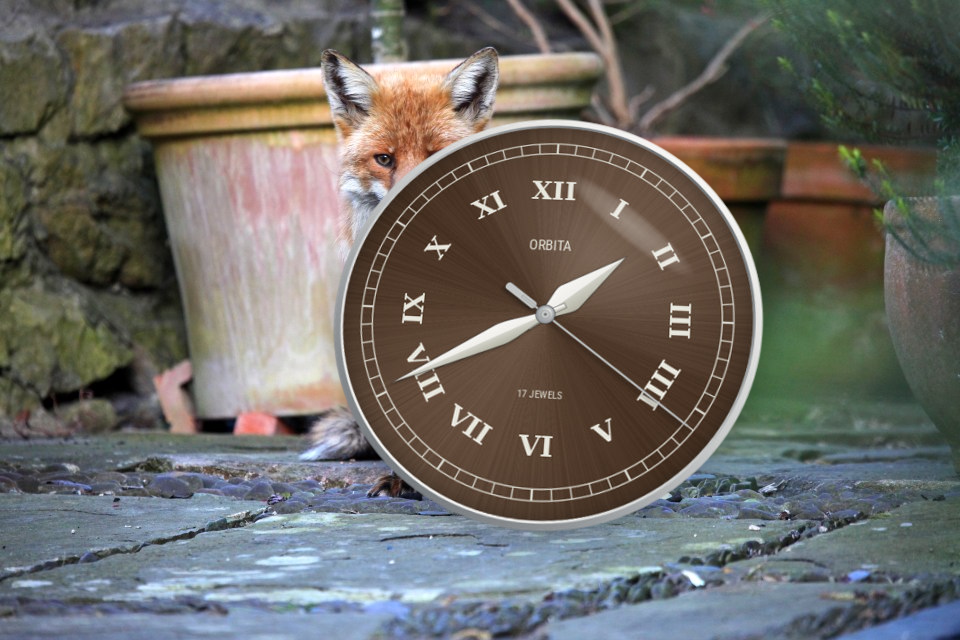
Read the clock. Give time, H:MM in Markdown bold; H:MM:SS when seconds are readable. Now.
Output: **1:40:21**
